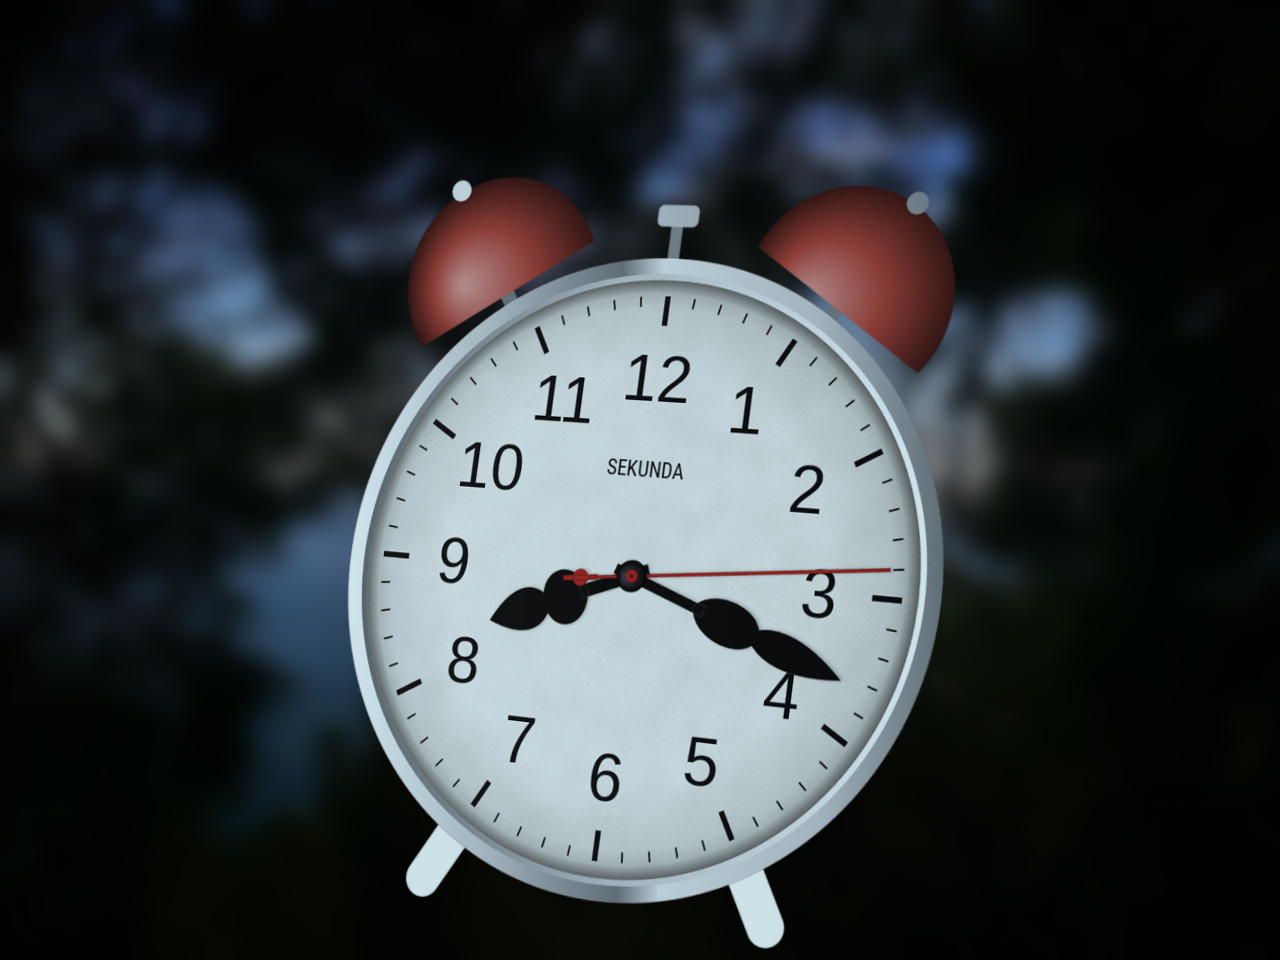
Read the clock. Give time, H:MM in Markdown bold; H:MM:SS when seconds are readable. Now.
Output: **8:18:14**
